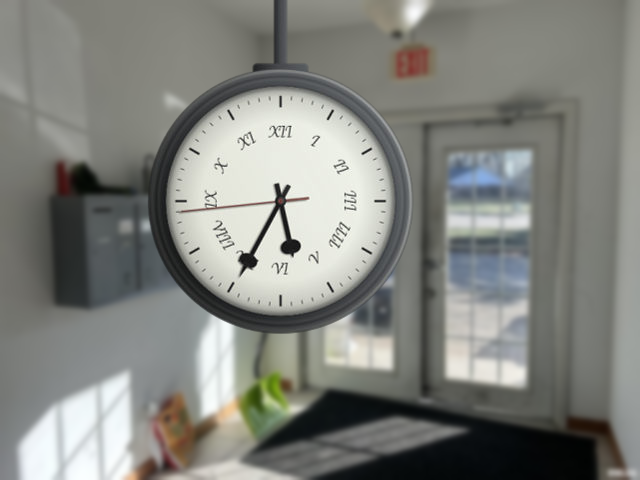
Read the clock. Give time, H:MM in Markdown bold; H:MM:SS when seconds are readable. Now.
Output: **5:34:44**
